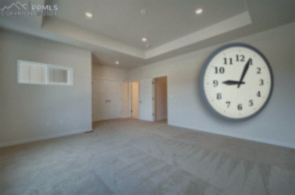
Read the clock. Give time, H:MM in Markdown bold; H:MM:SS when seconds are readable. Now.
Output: **9:04**
